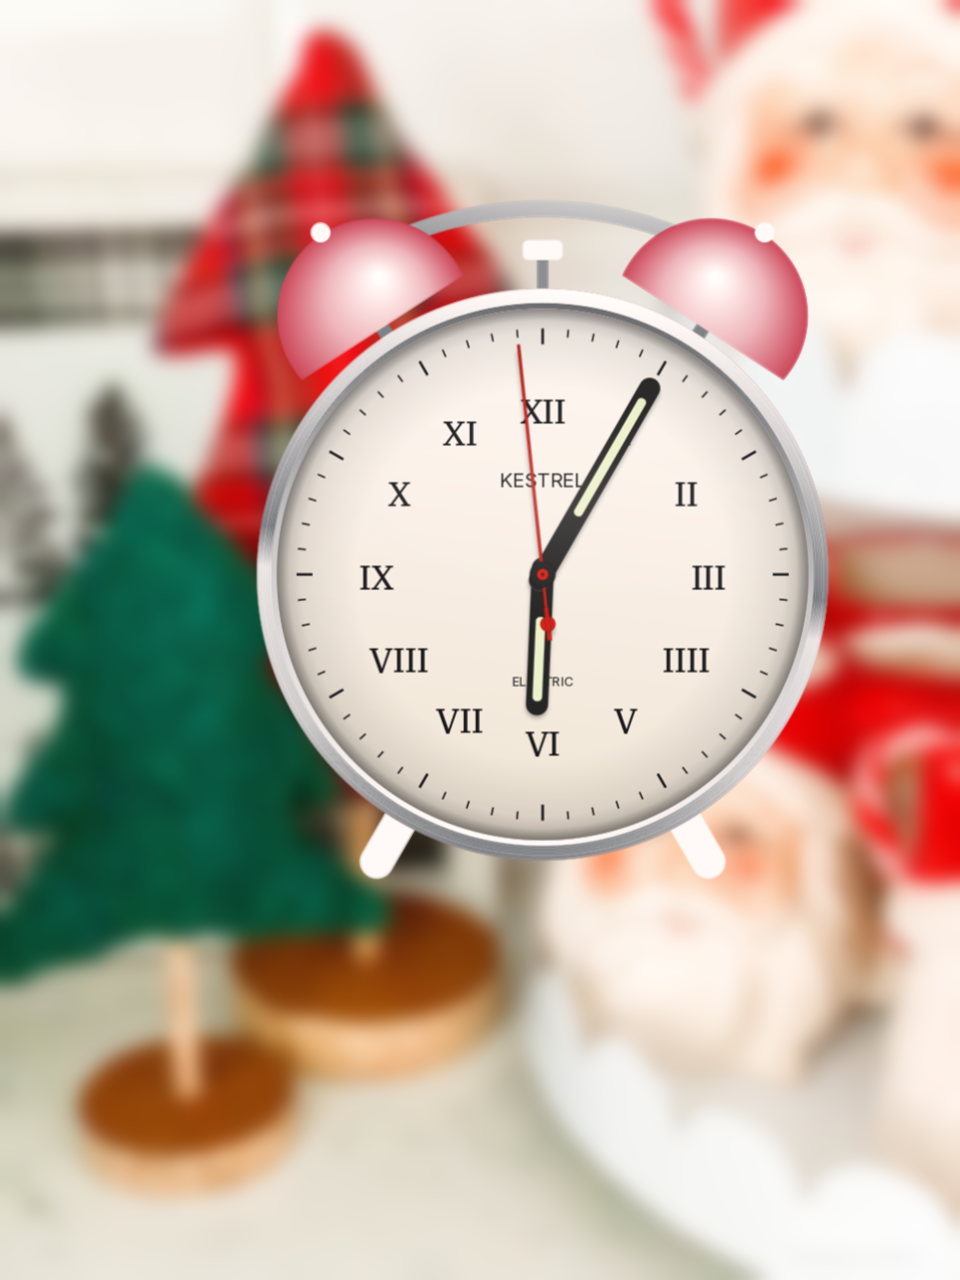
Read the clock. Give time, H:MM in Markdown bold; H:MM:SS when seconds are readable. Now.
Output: **6:04:59**
